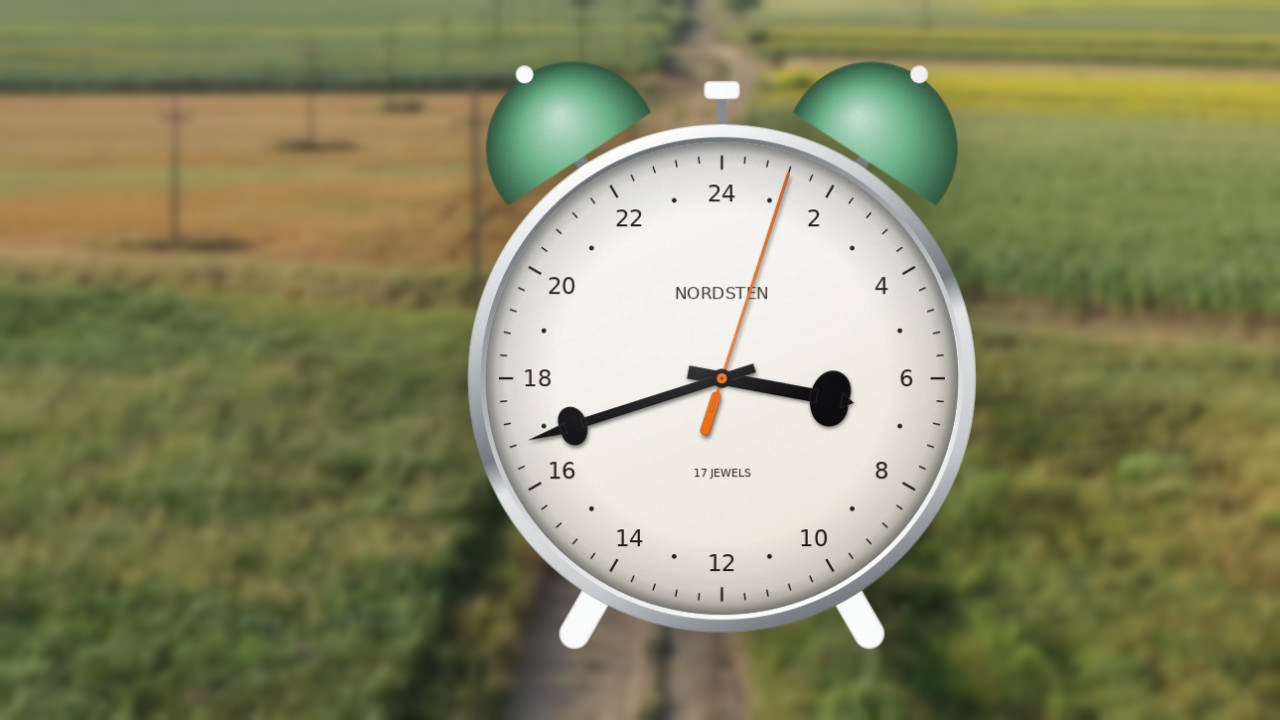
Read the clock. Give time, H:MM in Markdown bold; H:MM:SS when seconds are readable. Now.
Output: **6:42:03**
